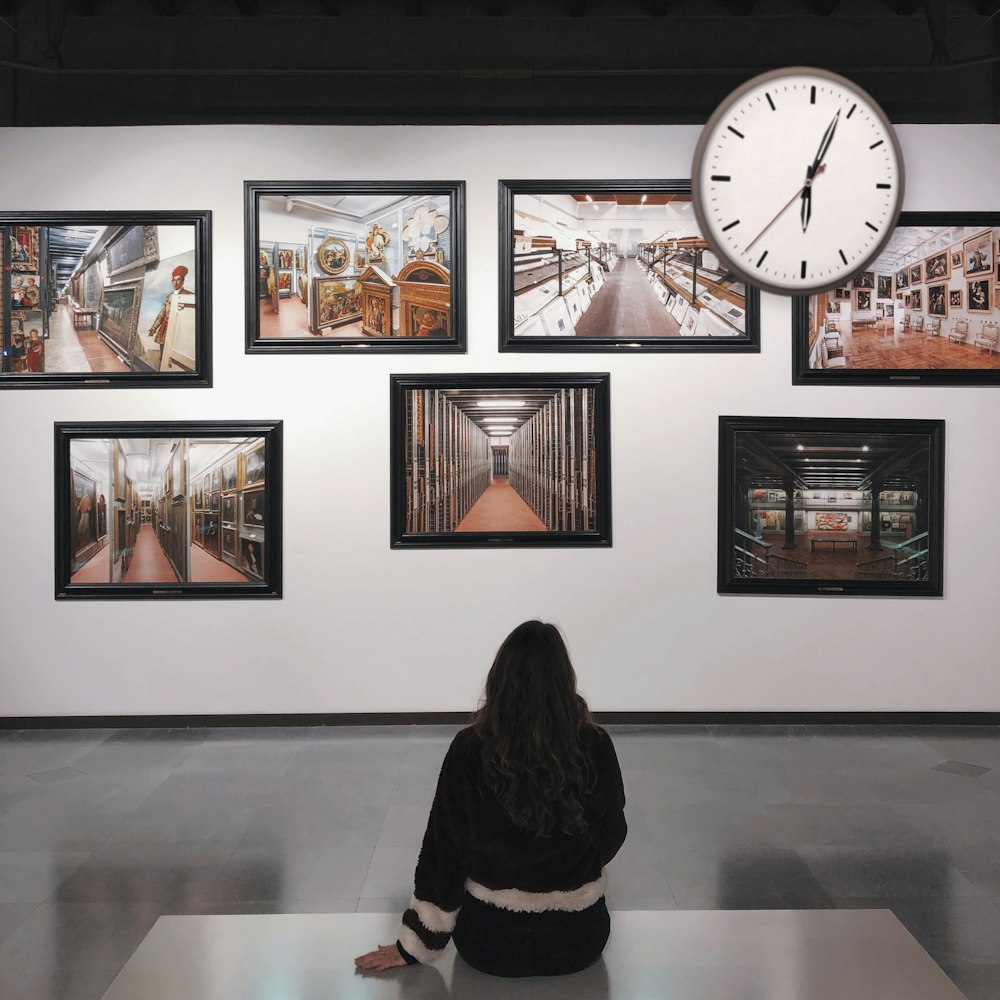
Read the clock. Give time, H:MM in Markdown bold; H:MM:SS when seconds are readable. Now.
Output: **6:03:37**
